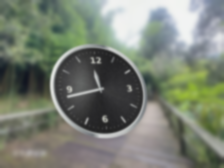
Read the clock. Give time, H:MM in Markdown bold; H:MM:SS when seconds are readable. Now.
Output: **11:43**
